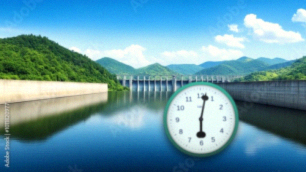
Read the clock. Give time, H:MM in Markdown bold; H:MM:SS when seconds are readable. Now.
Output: **6:02**
